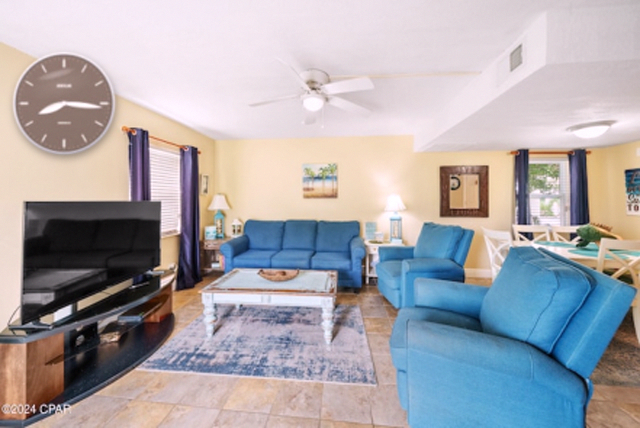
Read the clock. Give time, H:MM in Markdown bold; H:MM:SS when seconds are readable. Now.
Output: **8:16**
